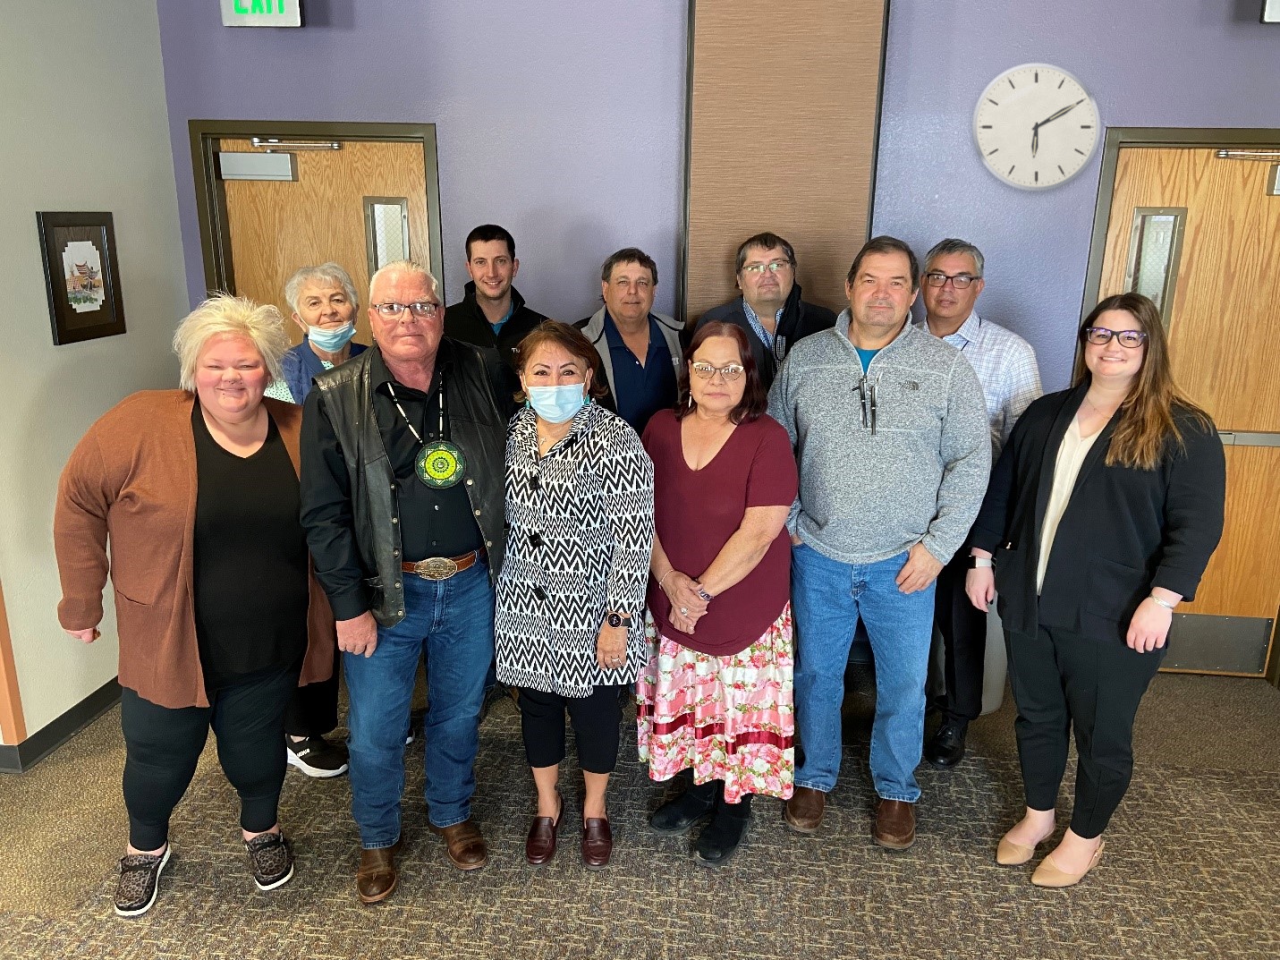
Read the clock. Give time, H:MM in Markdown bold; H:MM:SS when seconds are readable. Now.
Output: **6:10**
